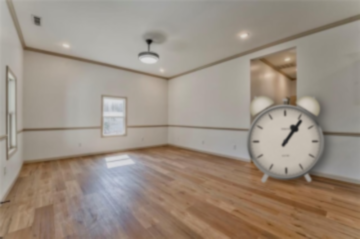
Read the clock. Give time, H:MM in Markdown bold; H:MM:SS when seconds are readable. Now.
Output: **1:06**
